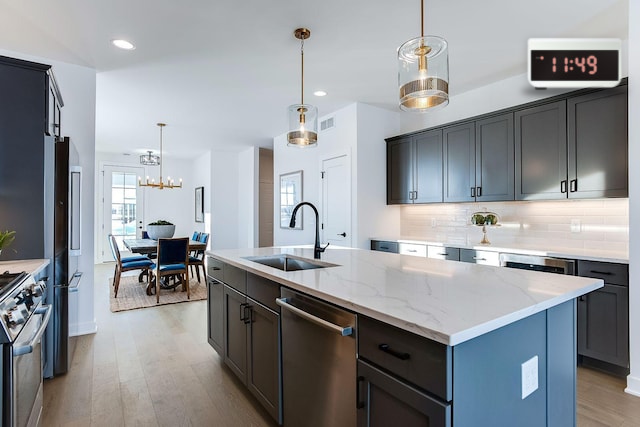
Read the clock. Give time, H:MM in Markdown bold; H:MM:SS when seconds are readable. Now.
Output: **11:49**
